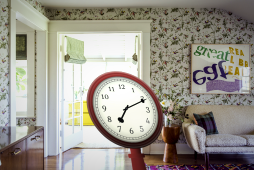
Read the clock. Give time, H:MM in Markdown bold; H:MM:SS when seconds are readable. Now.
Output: **7:11**
